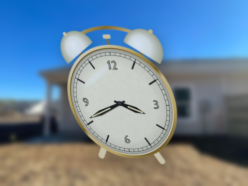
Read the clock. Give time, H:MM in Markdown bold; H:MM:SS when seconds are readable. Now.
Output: **3:41**
